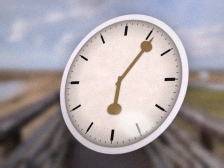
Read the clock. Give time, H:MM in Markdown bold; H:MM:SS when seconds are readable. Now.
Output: **6:06**
